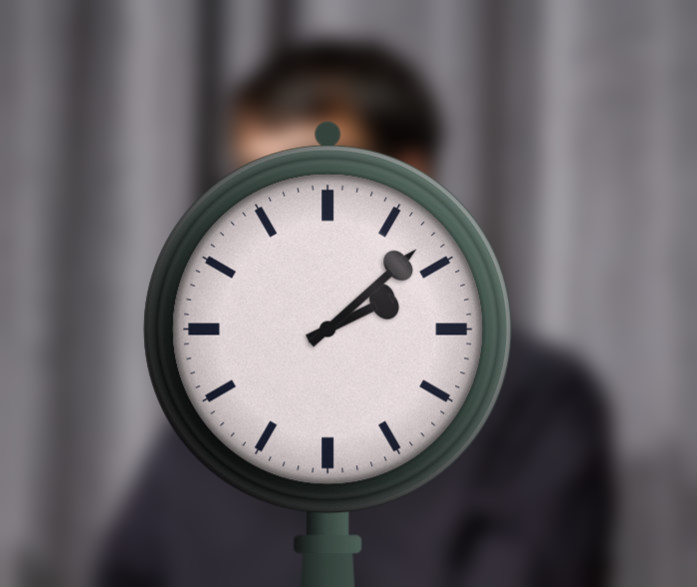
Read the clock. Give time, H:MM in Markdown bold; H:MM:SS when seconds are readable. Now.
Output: **2:08**
